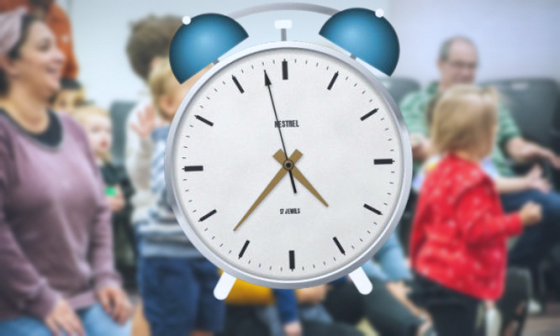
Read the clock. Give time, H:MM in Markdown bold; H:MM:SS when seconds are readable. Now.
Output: **4:36:58**
